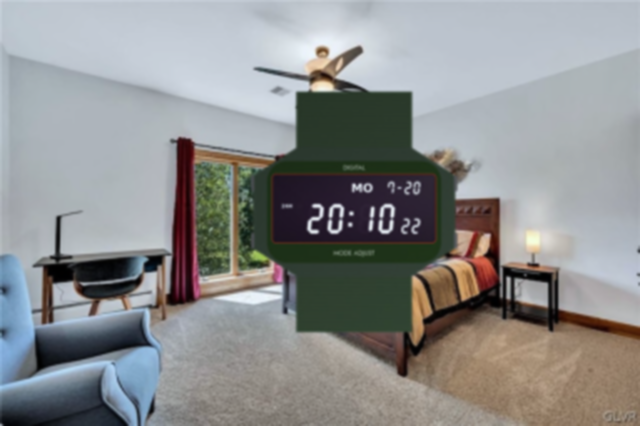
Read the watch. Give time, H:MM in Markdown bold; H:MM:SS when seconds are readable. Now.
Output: **20:10:22**
